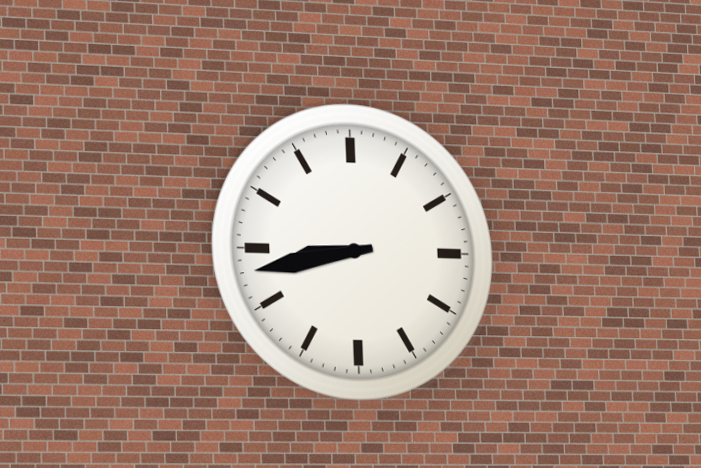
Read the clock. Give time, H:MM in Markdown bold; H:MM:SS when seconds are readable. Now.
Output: **8:43**
